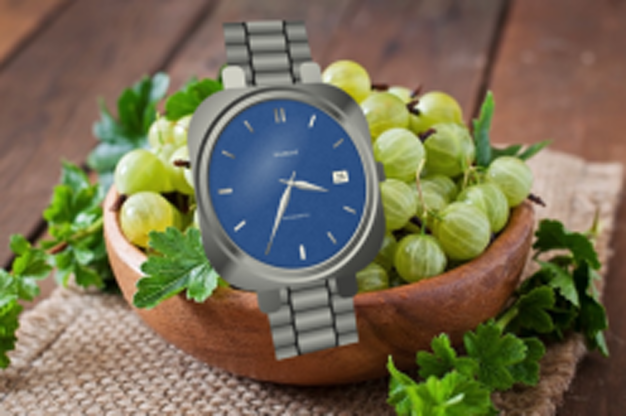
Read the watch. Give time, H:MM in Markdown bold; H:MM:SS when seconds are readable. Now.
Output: **3:35**
